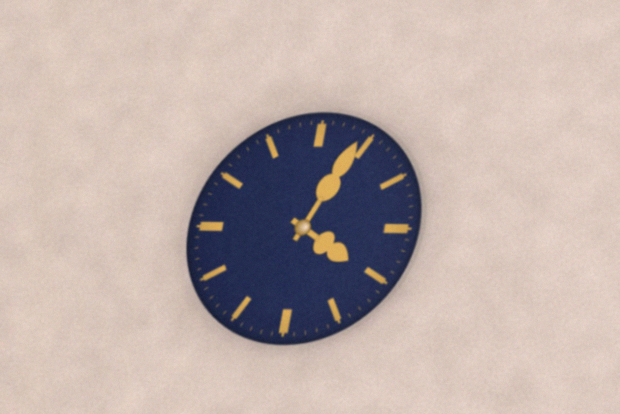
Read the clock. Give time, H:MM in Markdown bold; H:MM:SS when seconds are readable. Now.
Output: **4:04**
